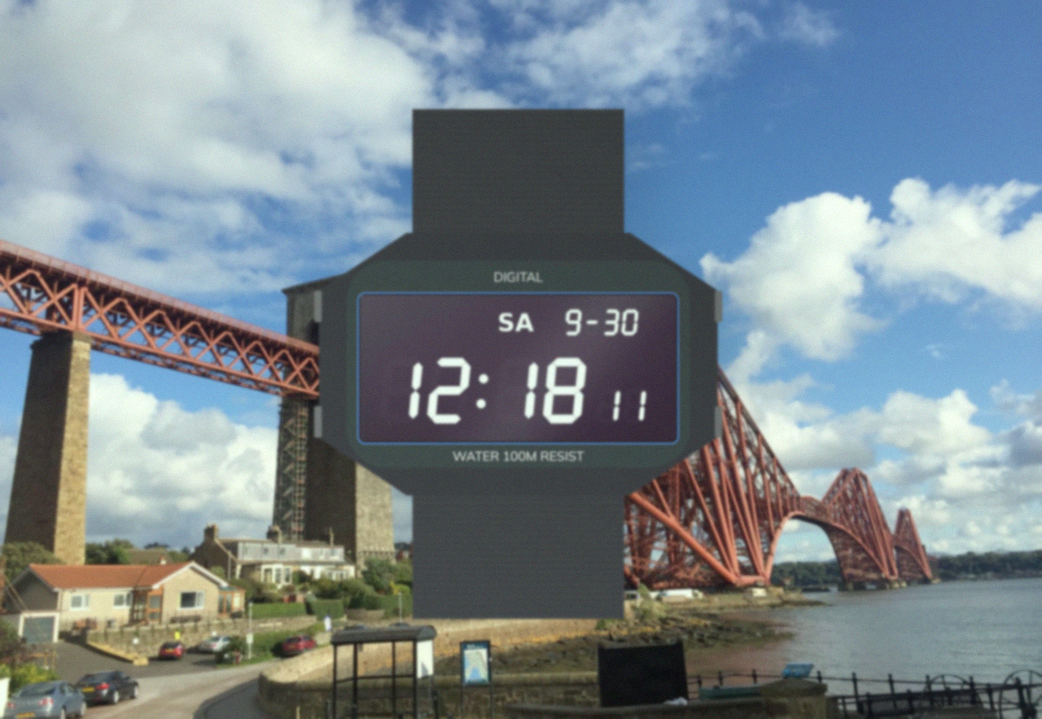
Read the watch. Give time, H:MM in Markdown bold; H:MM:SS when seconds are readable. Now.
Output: **12:18:11**
